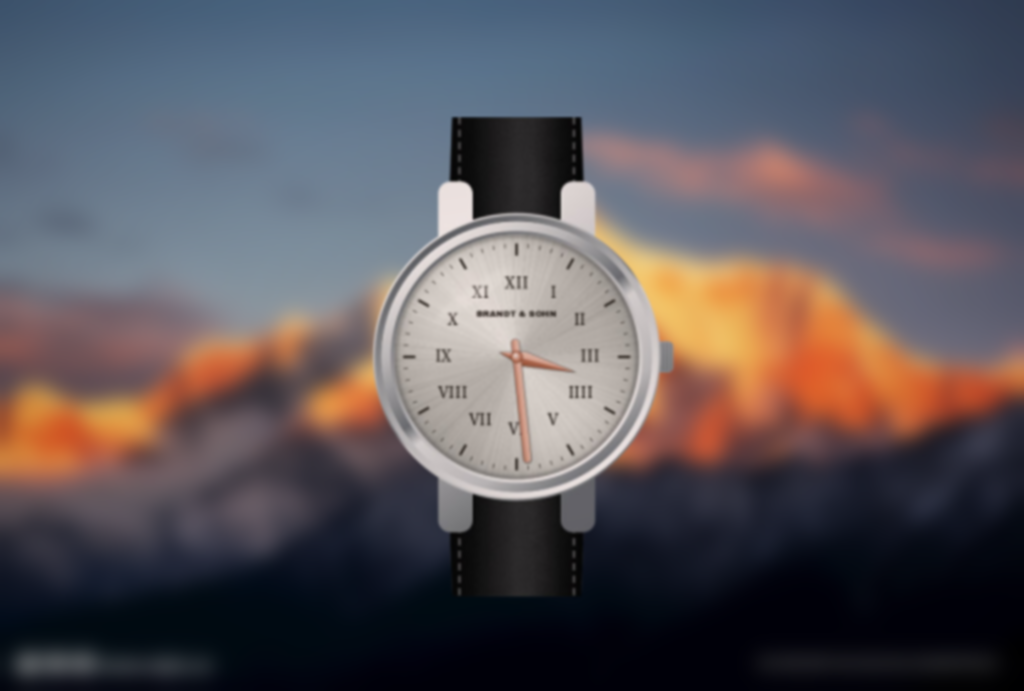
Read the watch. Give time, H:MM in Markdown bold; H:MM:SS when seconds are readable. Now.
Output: **3:29**
